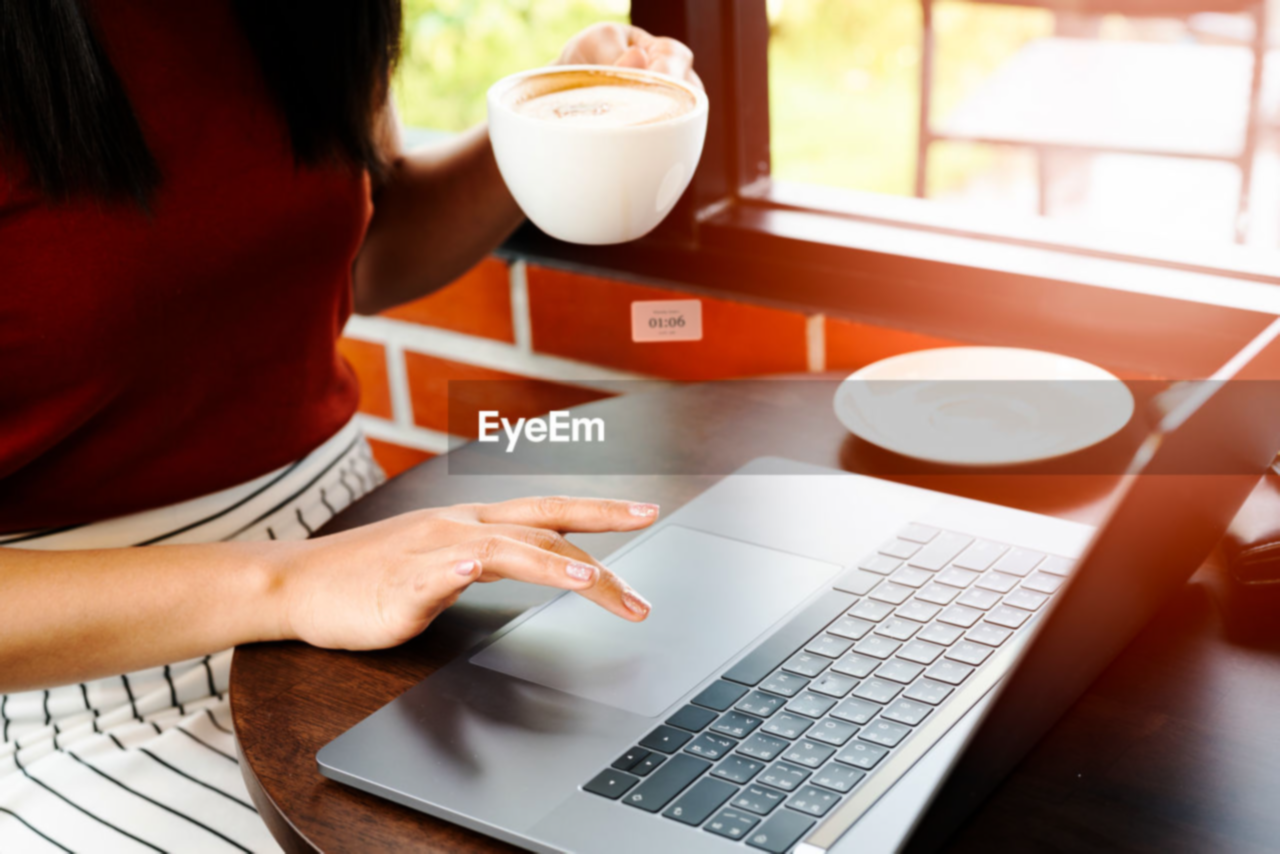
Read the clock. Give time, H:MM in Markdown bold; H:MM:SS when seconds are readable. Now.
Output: **1:06**
